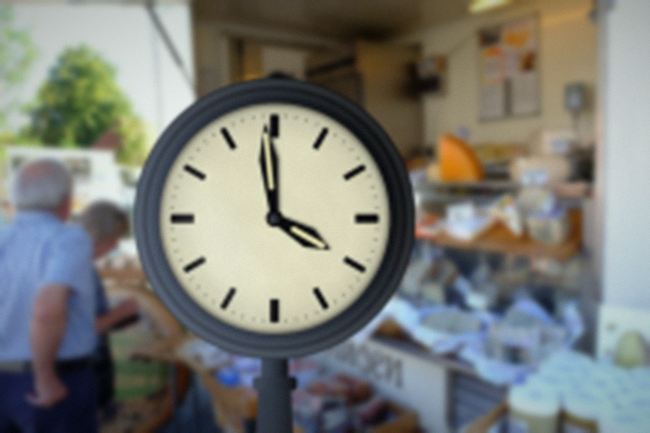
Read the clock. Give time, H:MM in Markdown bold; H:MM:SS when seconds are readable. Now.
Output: **3:59**
